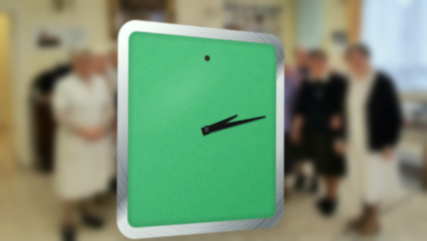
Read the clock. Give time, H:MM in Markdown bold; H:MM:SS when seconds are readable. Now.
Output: **2:13**
